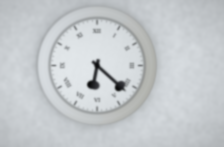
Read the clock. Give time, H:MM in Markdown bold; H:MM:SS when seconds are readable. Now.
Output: **6:22**
